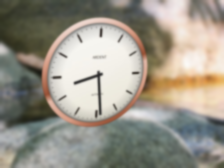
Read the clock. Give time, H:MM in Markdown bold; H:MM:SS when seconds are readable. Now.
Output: **8:29**
